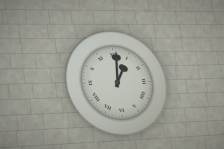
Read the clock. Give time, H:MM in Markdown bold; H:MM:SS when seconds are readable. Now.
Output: **1:01**
